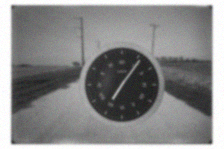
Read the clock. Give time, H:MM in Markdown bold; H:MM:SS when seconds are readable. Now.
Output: **7:06**
